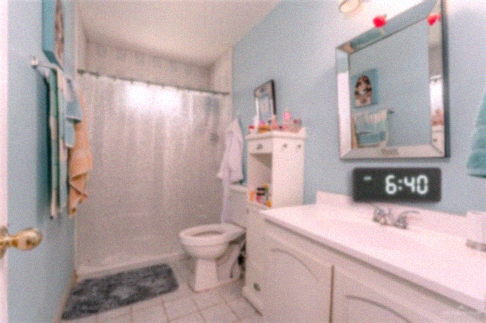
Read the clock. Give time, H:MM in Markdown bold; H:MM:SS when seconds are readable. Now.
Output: **6:40**
